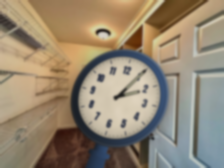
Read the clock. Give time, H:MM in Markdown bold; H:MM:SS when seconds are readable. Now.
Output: **2:05**
